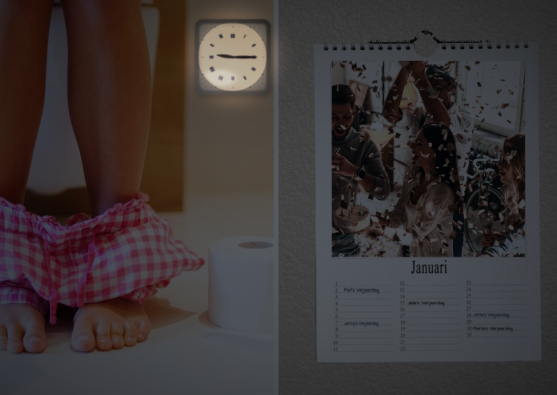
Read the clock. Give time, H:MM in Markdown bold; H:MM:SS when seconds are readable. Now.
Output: **9:15**
